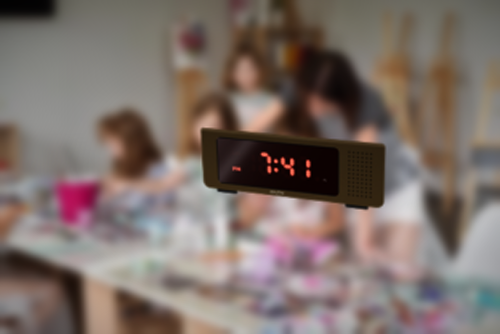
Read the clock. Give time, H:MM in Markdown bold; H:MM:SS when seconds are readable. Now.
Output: **7:41**
